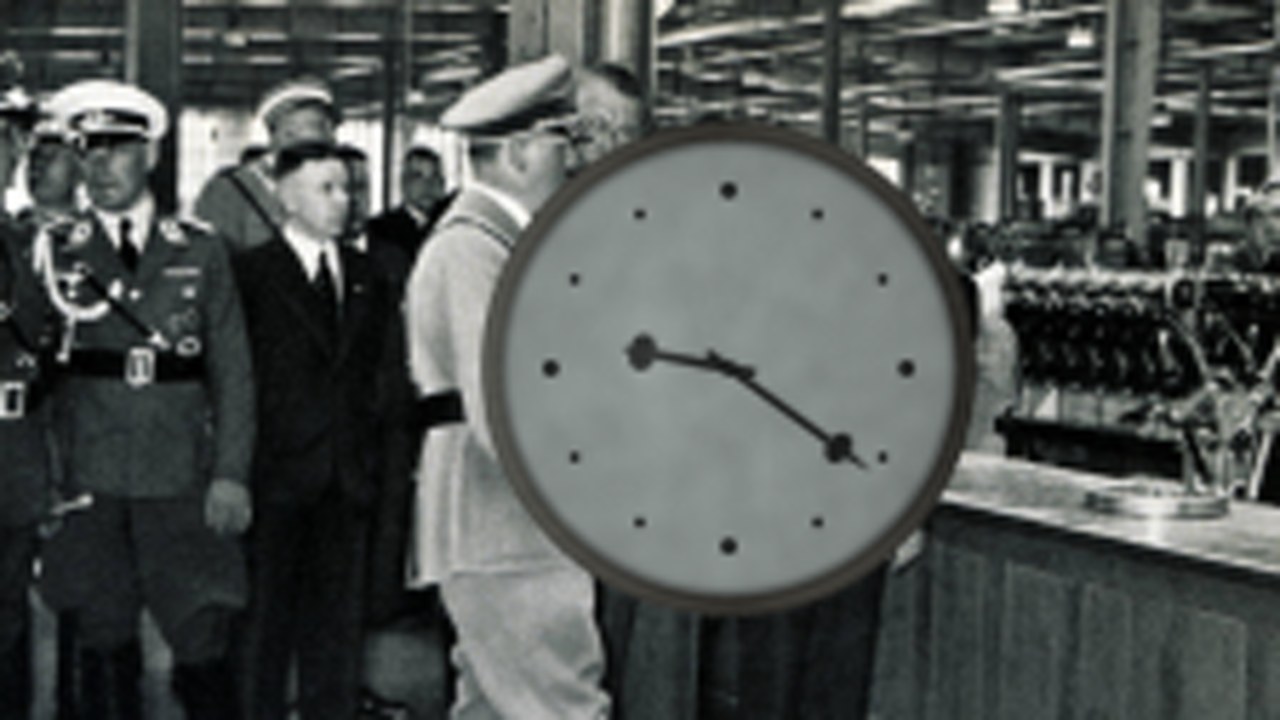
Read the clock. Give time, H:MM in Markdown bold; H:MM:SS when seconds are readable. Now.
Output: **9:21**
